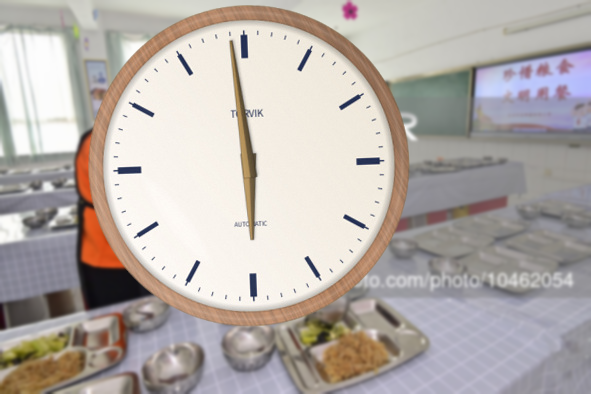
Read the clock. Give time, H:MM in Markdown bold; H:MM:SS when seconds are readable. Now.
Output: **5:59**
